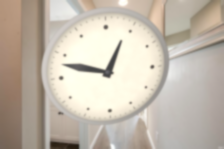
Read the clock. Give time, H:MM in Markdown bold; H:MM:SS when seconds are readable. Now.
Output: **12:48**
